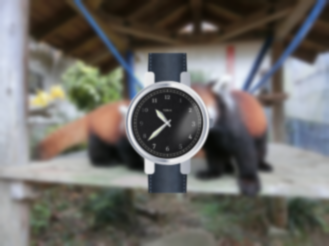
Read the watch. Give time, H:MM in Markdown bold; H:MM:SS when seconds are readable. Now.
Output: **10:38**
